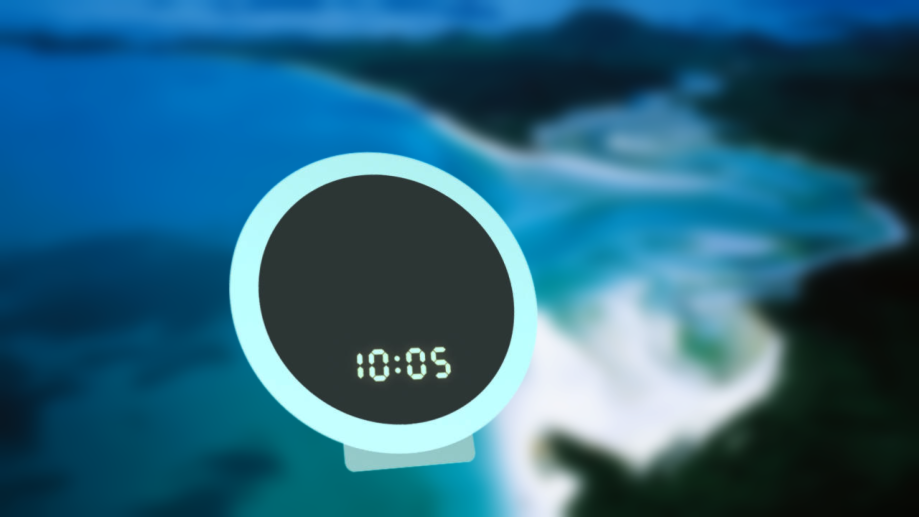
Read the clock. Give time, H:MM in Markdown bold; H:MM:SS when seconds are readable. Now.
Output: **10:05**
